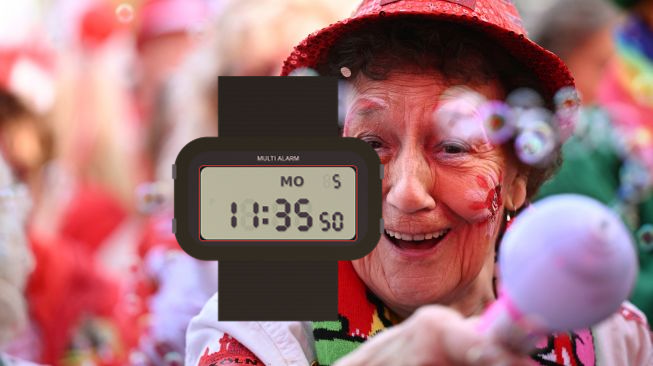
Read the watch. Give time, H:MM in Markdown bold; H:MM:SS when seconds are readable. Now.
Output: **11:35:50**
